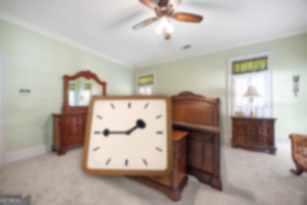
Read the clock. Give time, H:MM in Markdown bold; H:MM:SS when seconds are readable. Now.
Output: **1:45**
